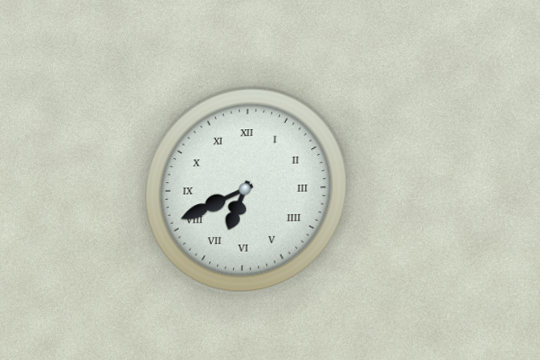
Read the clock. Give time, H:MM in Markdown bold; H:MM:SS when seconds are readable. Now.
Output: **6:41**
